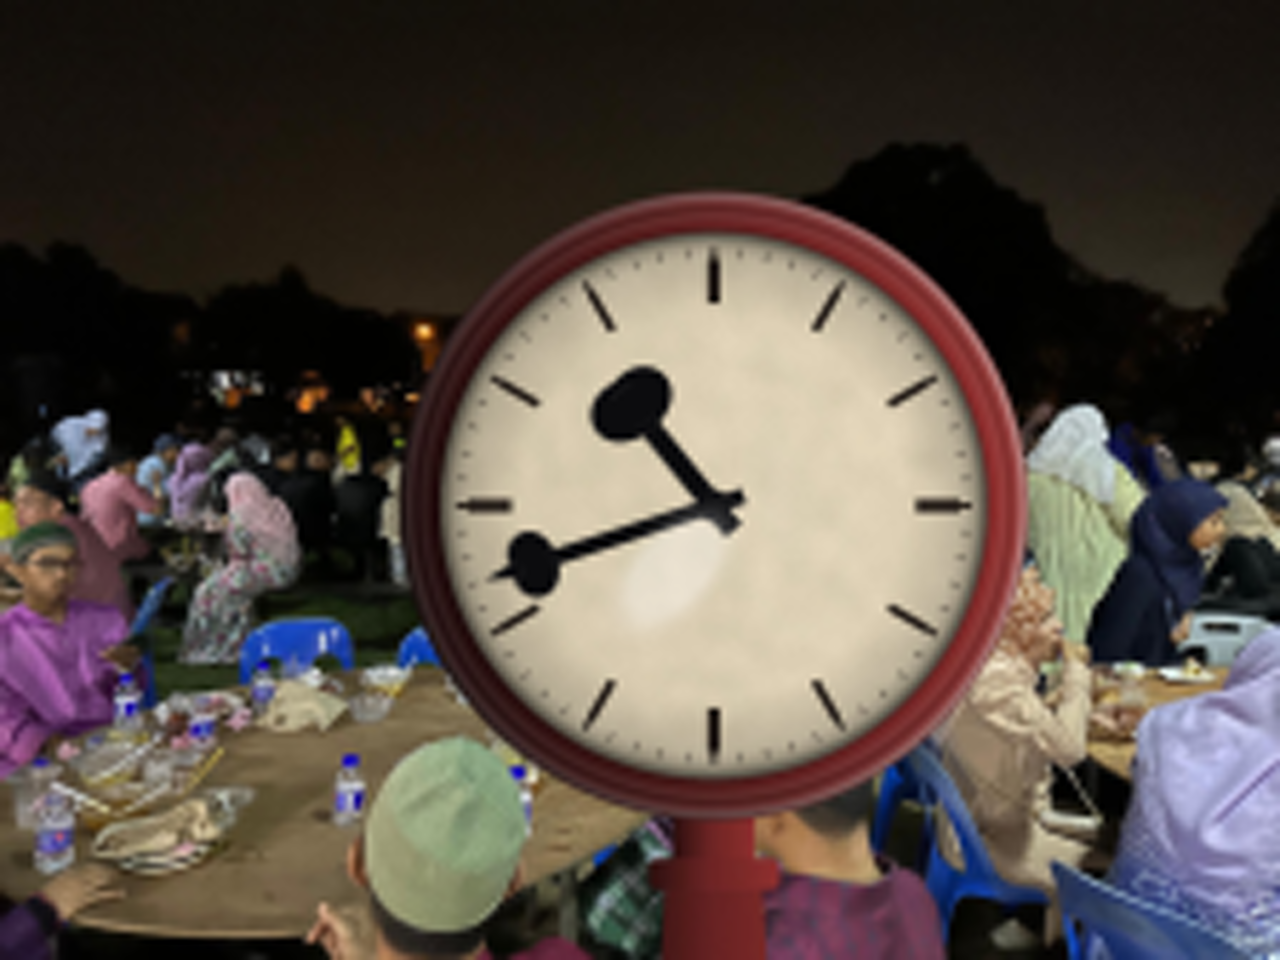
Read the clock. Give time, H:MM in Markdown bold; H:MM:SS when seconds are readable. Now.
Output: **10:42**
